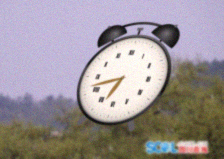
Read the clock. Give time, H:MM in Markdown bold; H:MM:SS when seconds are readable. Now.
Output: **6:42**
